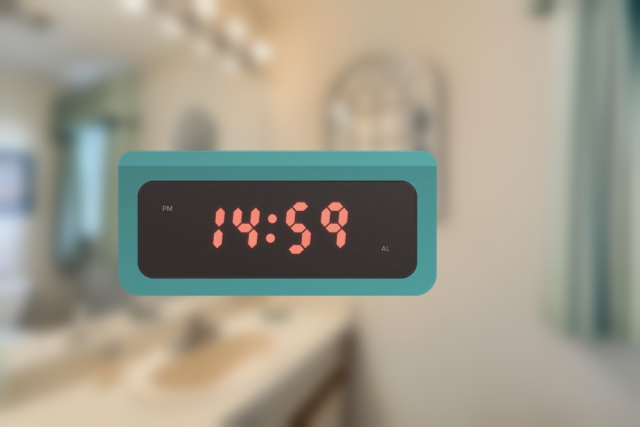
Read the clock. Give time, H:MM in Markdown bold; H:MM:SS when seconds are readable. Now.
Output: **14:59**
